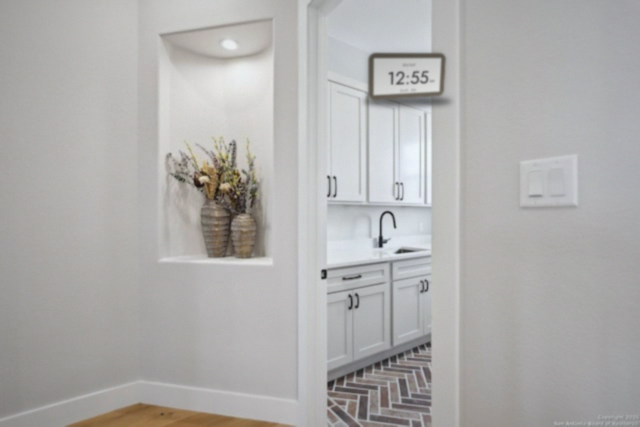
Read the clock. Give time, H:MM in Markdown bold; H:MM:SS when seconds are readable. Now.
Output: **12:55**
